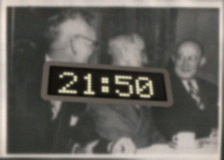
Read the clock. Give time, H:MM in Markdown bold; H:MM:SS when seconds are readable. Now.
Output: **21:50**
